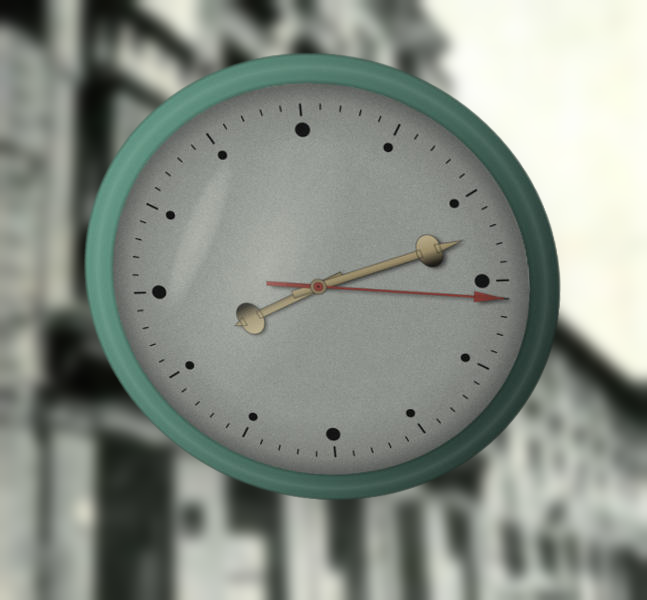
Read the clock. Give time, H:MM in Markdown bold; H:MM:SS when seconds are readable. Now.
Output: **8:12:16**
